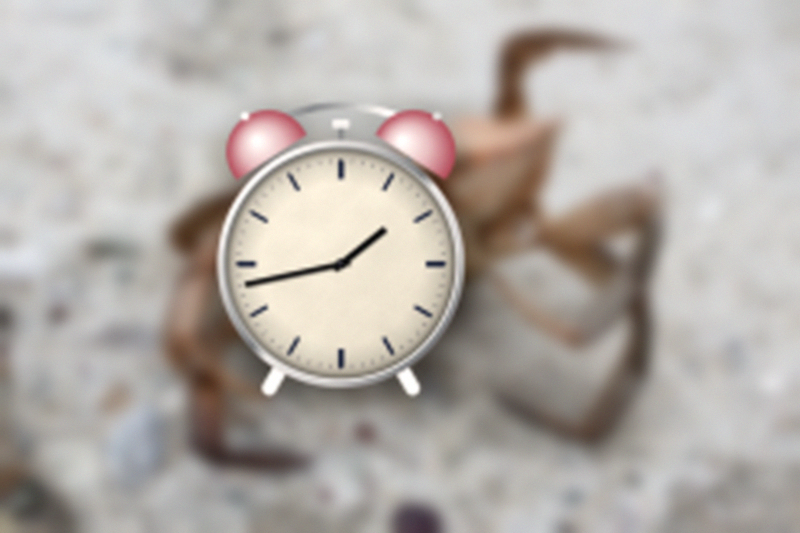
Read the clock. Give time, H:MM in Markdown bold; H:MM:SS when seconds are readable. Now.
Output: **1:43**
